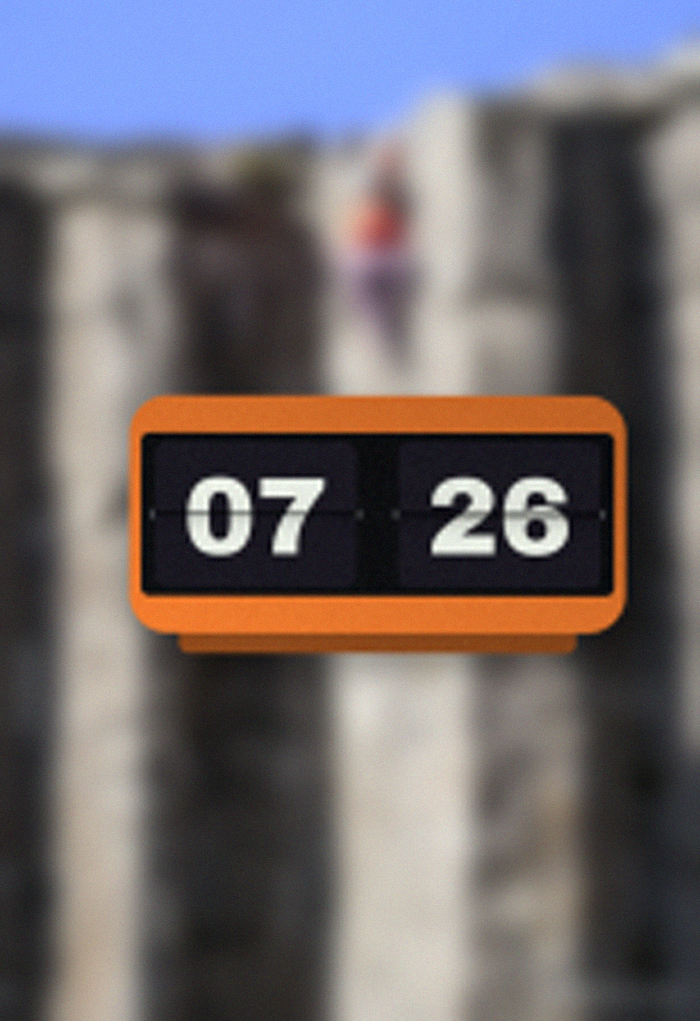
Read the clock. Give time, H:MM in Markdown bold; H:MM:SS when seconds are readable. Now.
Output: **7:26**
